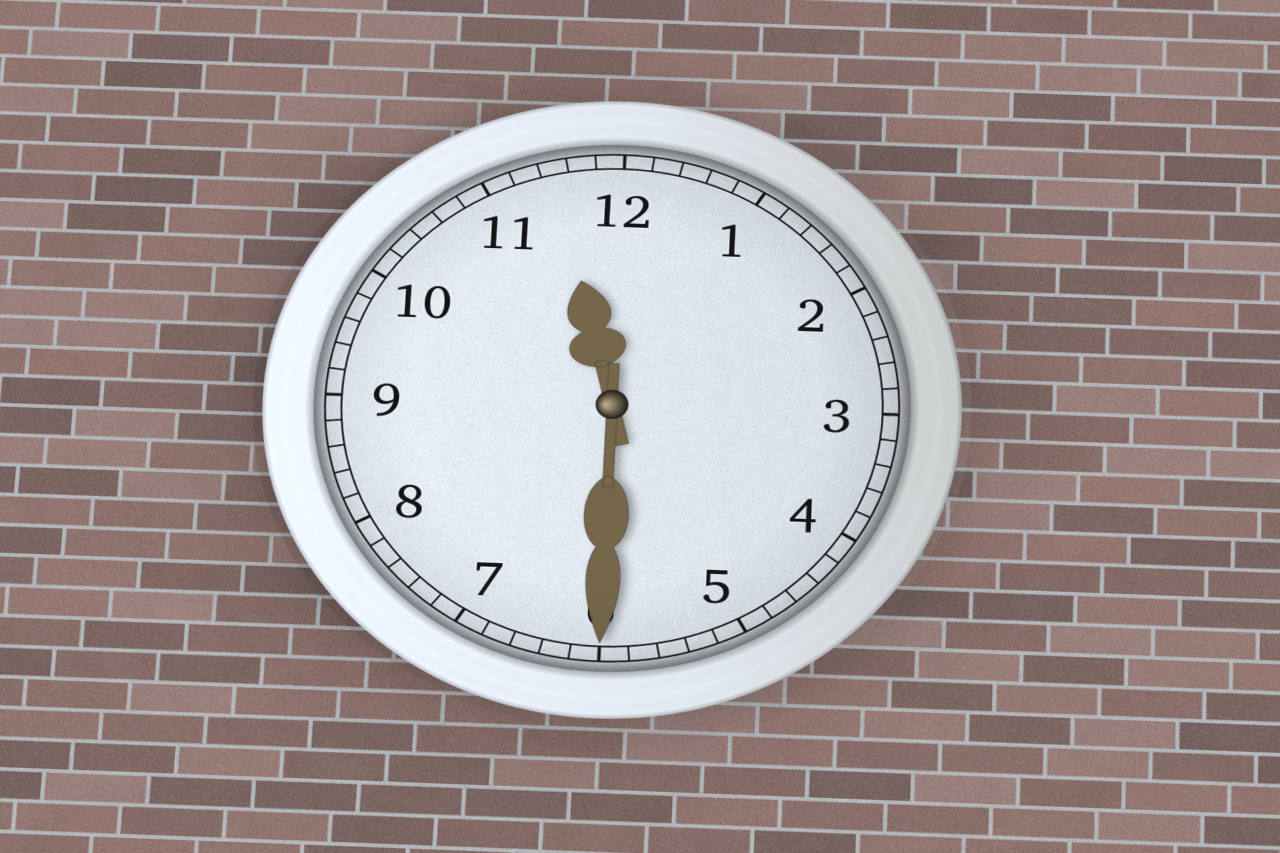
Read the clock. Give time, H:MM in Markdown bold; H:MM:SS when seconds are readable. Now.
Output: **11:30**
